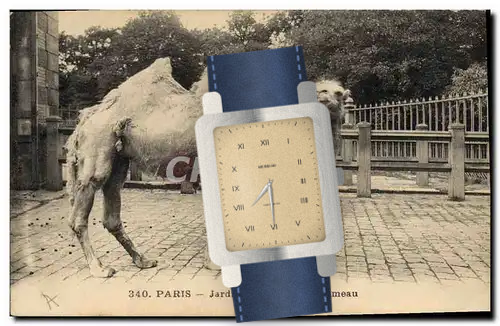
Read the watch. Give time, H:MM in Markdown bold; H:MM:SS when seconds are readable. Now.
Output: **7:30**
